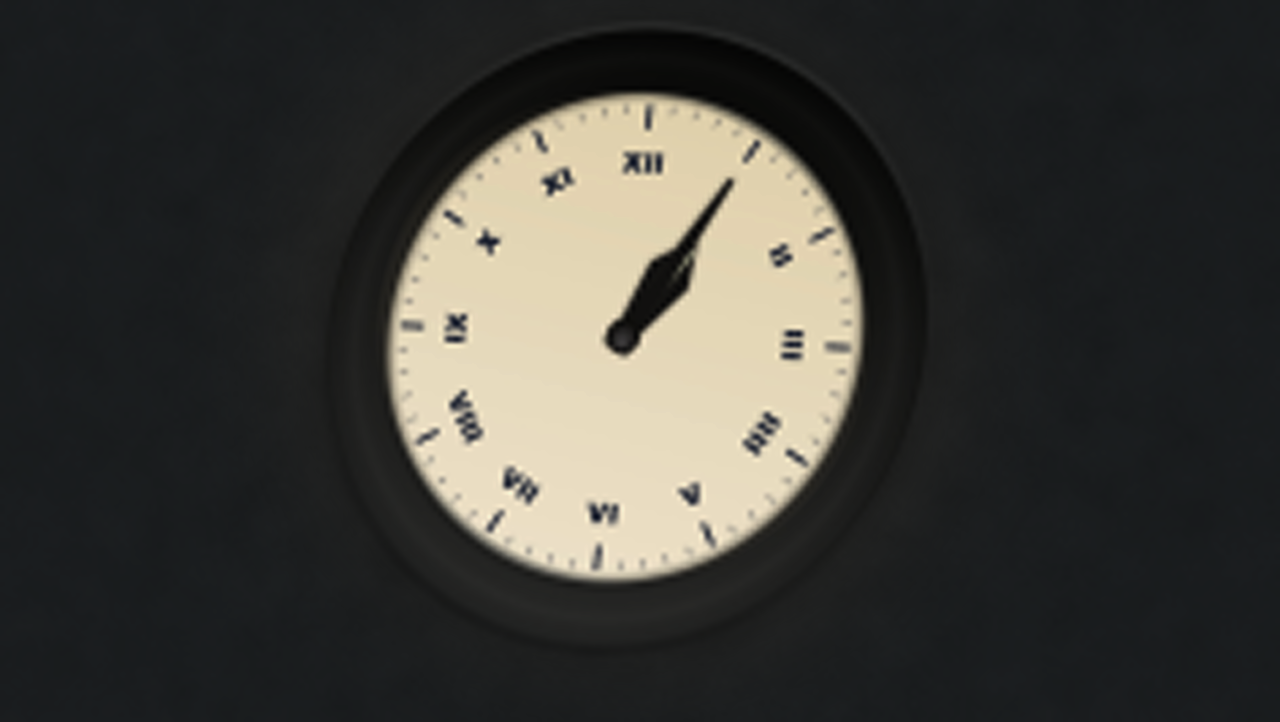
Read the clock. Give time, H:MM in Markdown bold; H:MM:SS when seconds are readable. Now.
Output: **1:05**
